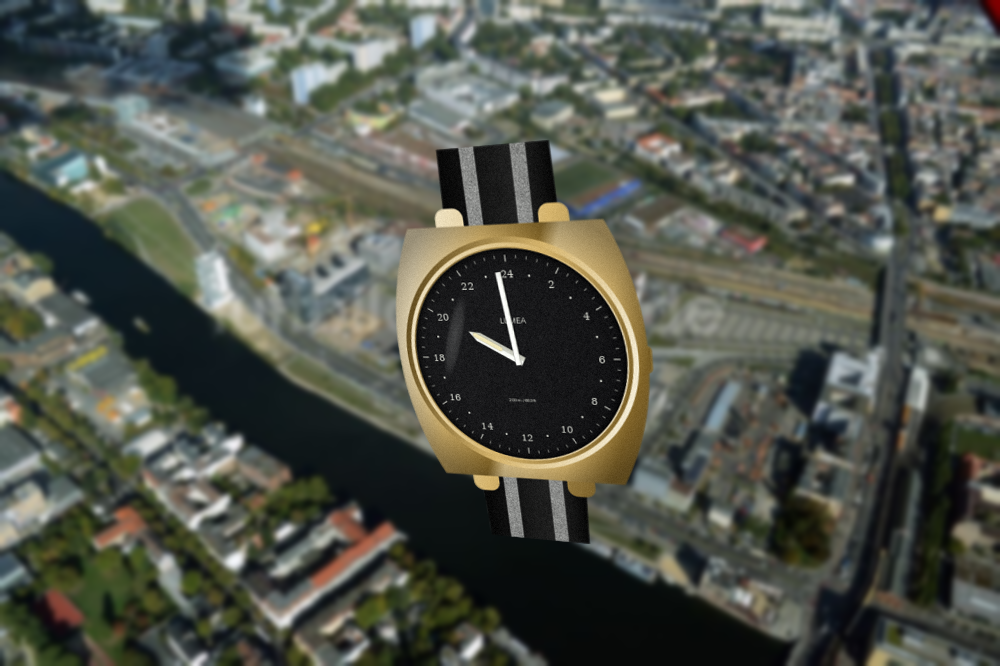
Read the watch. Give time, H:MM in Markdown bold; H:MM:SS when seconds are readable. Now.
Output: **19:59**
